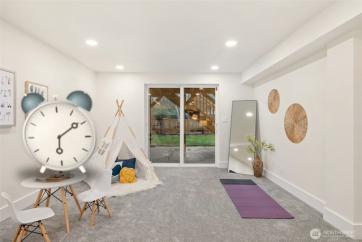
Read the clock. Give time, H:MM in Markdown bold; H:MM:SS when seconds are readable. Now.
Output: **6:09**
